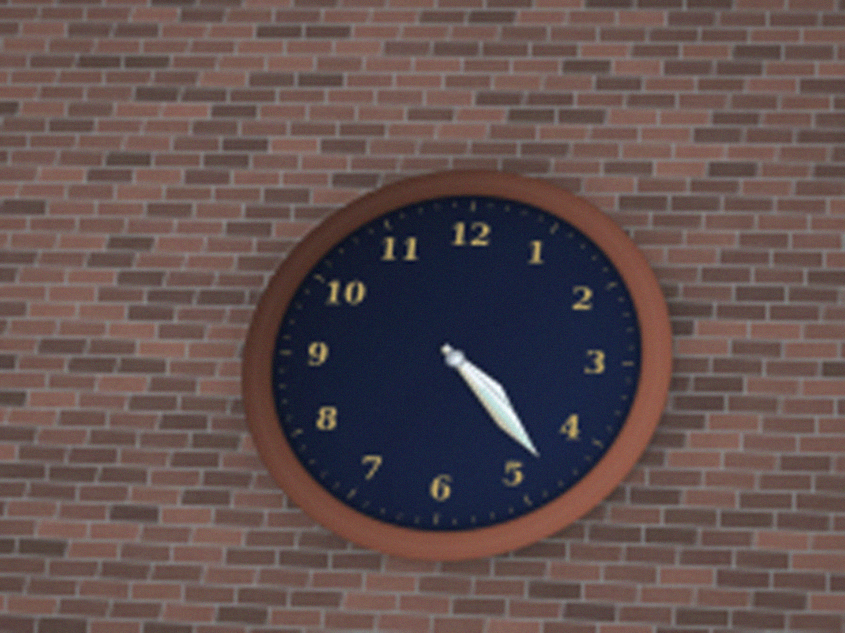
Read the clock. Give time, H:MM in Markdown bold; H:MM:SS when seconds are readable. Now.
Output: **4:23**
